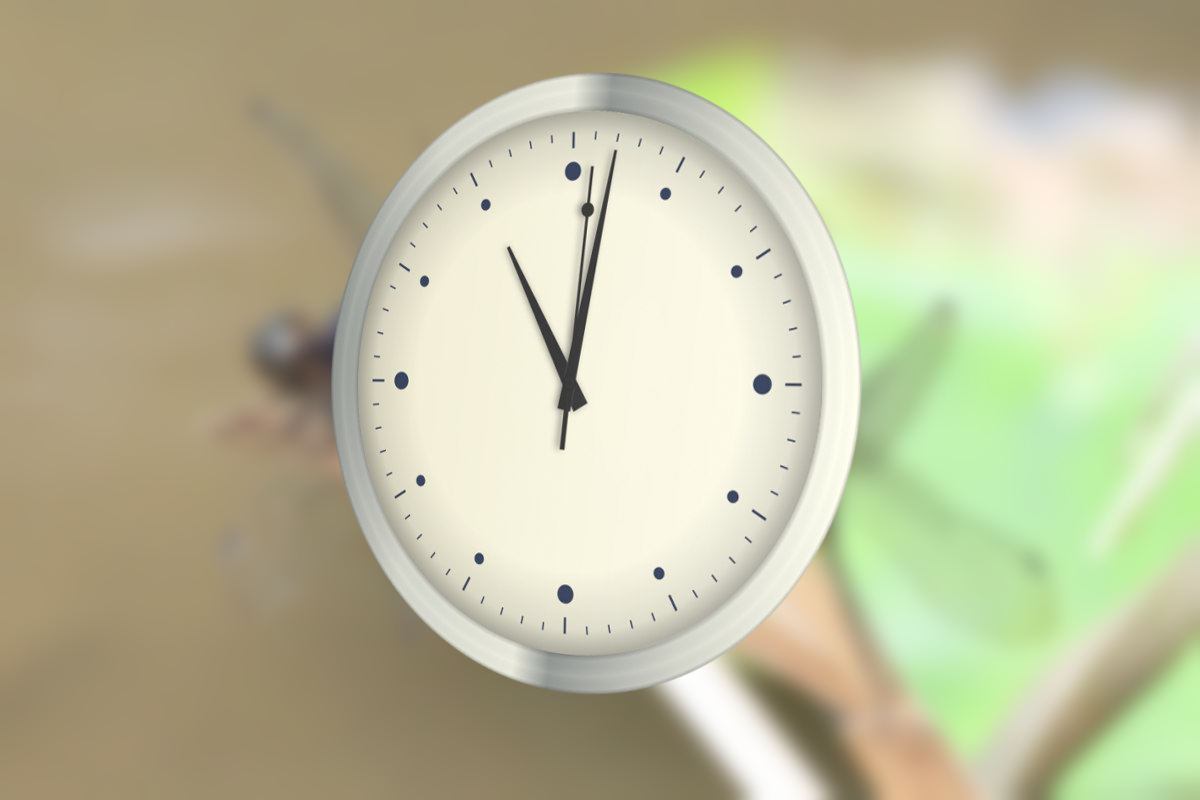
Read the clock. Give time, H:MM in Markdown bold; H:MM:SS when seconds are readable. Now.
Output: **11:02:01**
